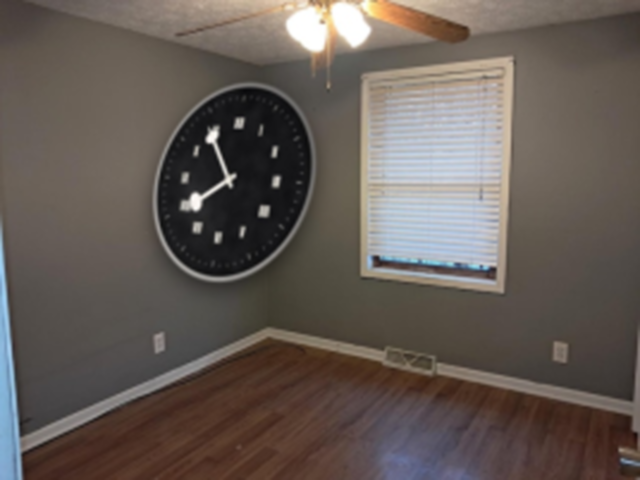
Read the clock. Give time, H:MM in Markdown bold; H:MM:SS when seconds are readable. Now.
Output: **7:54**
